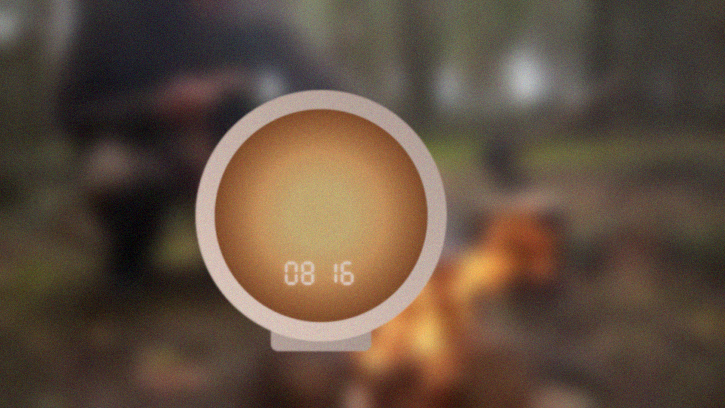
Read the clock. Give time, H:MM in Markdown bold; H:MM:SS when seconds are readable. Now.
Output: **8:16**
